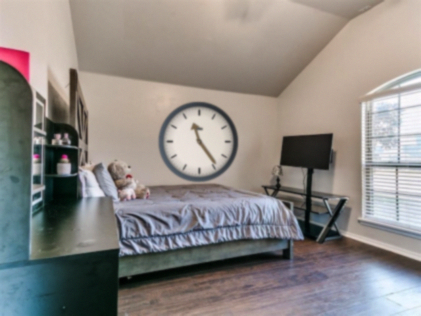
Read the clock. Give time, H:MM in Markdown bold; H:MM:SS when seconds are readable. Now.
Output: **11:24**
